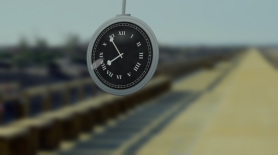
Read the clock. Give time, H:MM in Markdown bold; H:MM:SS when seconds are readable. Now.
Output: **7:54**
